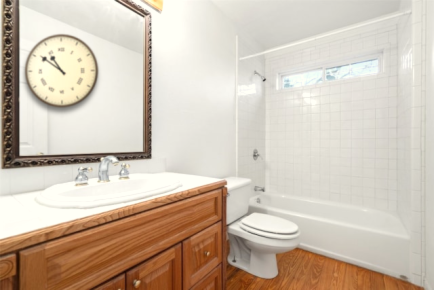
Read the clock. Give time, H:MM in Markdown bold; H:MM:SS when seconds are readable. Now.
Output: **10:51**
